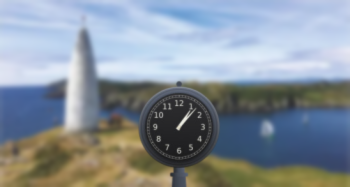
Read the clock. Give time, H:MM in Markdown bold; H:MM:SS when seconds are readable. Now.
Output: **1:07**
